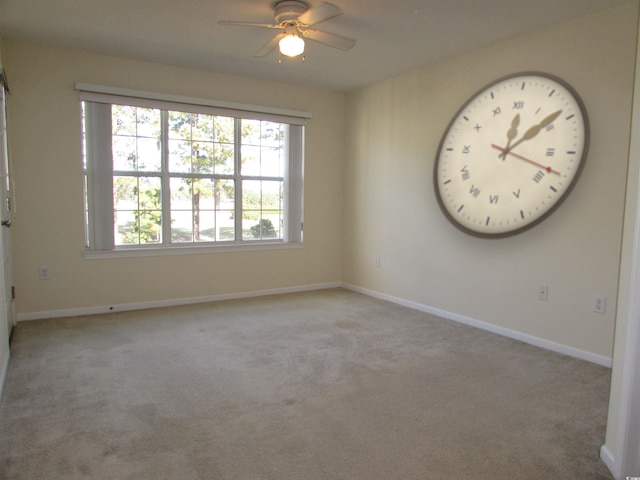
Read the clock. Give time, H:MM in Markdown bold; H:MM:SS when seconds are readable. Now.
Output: **12:08:18**
